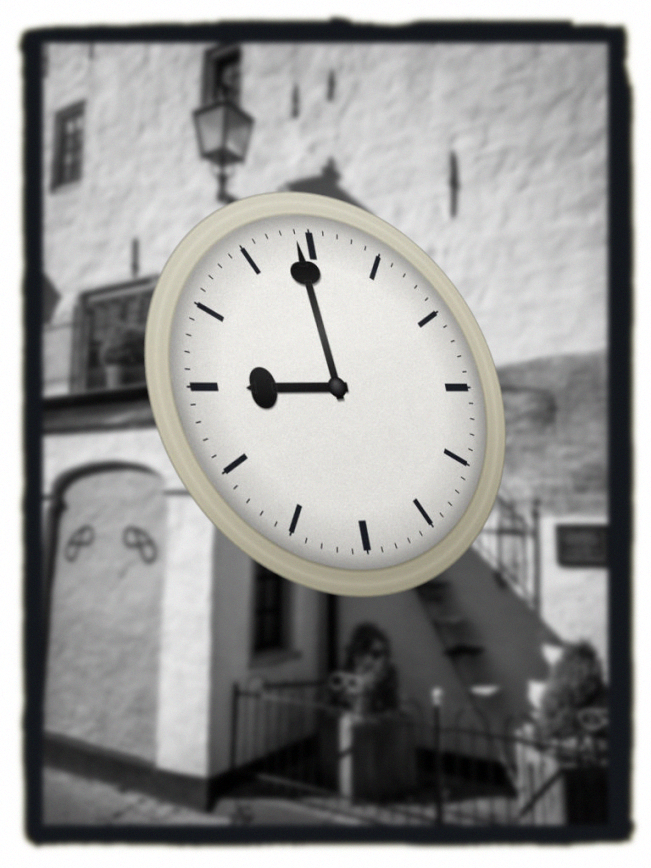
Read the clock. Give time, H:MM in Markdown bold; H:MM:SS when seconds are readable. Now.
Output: **8:59**
